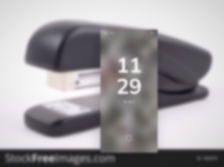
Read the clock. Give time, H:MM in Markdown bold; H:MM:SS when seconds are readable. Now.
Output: **11:29**
